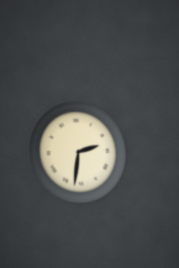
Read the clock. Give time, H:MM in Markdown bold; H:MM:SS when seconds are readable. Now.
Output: **2:32**
